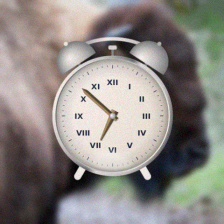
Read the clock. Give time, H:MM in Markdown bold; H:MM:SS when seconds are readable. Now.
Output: **6:52**
